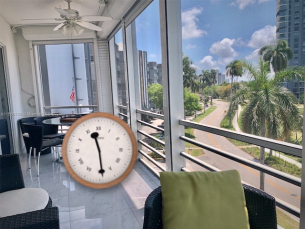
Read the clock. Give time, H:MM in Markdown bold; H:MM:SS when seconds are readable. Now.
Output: **11:29**
